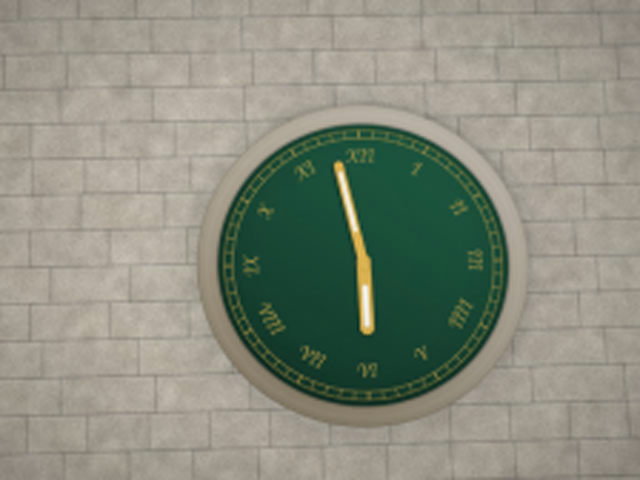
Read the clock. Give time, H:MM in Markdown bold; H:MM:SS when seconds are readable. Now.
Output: **5:58**
